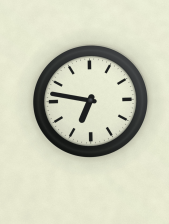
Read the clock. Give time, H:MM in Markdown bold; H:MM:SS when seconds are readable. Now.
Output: **6:47**
